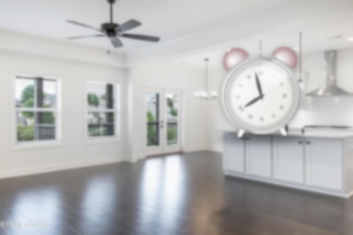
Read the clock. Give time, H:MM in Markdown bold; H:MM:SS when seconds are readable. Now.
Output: **7:58**
